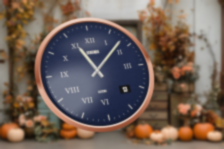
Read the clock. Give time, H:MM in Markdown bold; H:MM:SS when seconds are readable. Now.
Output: **11:08**
